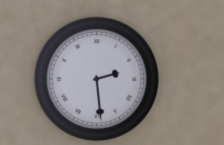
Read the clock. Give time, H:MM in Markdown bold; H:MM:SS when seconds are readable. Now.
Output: **2:29**
